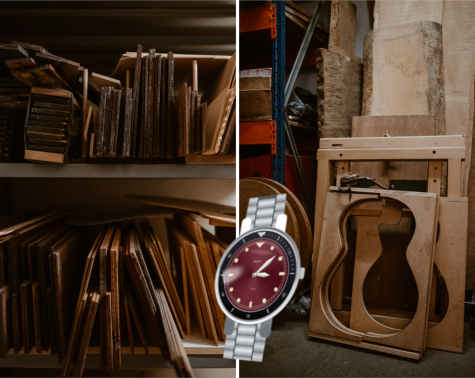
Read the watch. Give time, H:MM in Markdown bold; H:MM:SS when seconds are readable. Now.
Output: **3:08**
